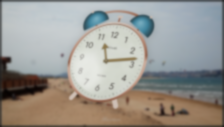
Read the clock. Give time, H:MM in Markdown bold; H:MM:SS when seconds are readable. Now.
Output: **11:13**
